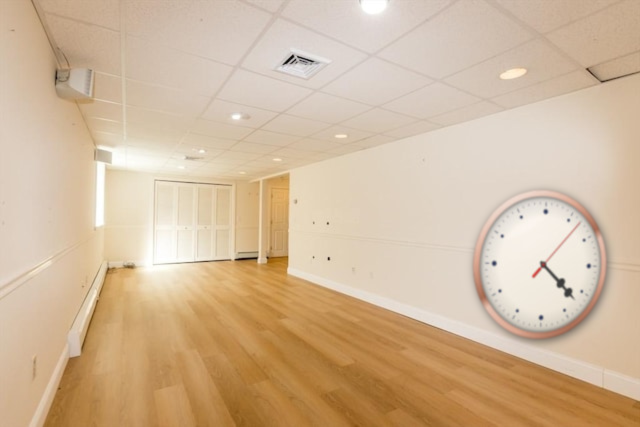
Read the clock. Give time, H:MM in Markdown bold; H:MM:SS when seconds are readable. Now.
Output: **4:22:07**
